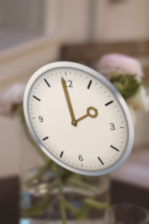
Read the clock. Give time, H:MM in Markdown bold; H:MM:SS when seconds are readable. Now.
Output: **1:59**
